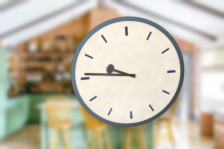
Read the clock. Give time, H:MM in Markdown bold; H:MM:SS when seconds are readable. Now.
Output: **9:46**
